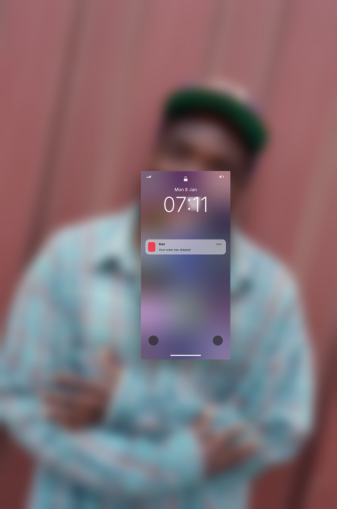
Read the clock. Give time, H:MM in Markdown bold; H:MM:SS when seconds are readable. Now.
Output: **7:11**
